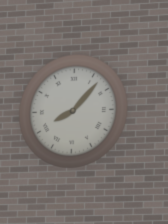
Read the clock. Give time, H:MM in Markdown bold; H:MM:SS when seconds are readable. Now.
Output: **8:07**
